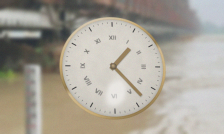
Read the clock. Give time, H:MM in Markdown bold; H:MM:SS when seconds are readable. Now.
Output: **1:23**
